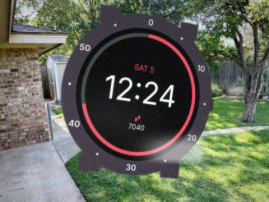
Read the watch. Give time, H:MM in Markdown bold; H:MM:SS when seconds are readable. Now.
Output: **12:24**
